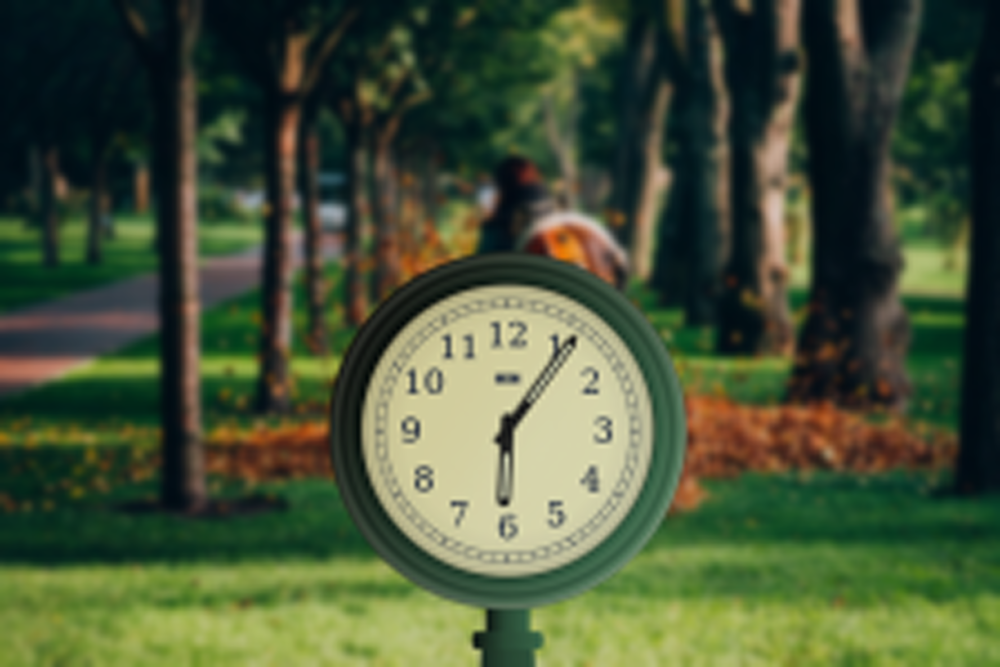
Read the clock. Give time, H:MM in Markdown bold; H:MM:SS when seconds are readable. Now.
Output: **6:06**
